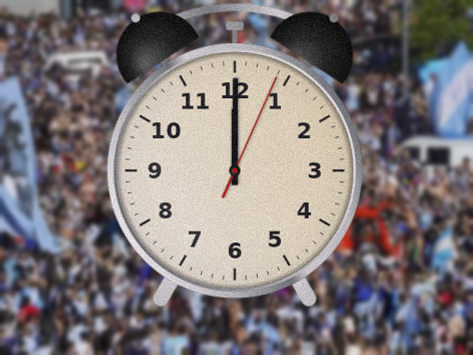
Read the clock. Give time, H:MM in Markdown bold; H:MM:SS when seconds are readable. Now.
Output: **12:00:04**
